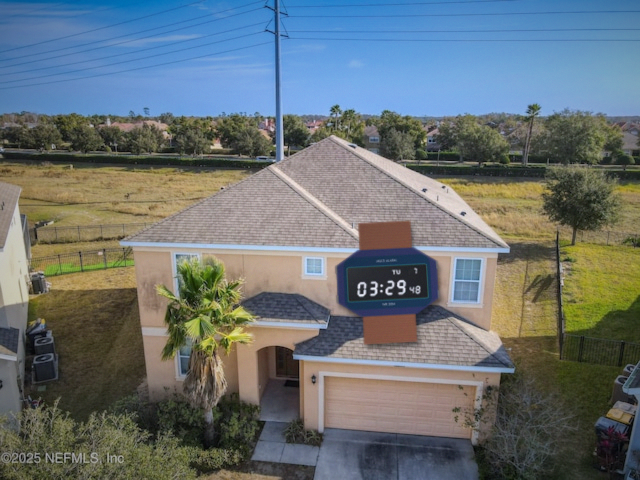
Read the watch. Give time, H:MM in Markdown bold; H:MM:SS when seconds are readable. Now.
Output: **3:29**
